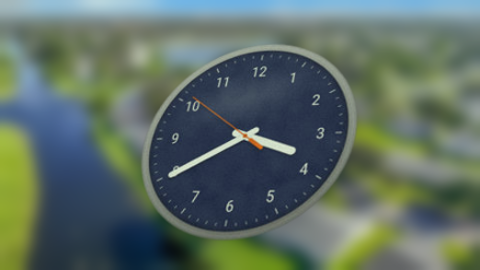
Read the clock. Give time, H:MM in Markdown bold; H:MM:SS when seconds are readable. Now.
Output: **3:39:51**
